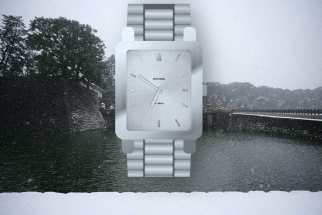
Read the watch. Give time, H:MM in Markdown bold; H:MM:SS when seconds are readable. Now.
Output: **6:51**
